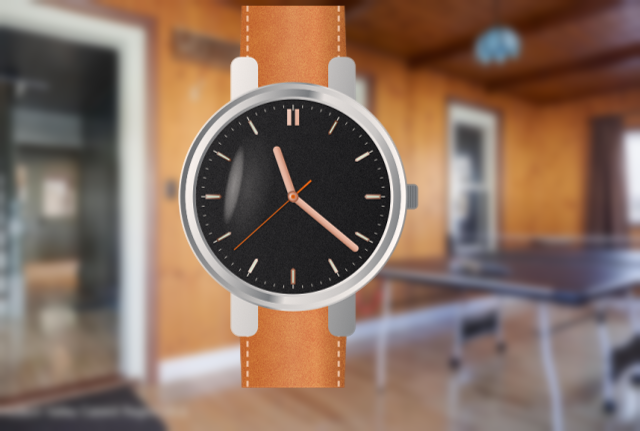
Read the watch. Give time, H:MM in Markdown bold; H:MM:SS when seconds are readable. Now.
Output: **11:21:38**
